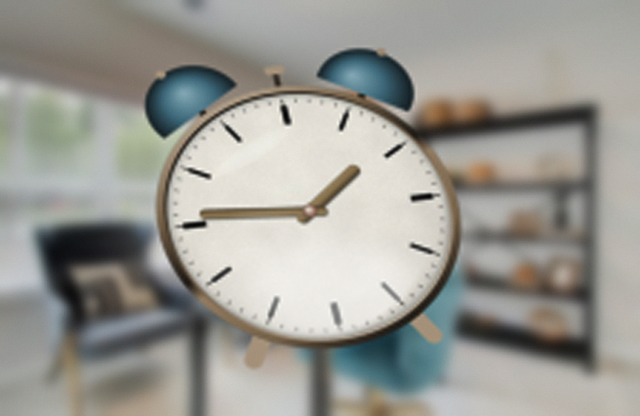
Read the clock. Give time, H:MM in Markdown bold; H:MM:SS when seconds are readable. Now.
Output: **1:46**
